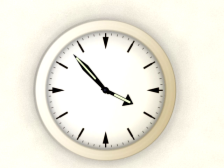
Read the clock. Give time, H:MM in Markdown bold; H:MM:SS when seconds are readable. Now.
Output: **3:53**
